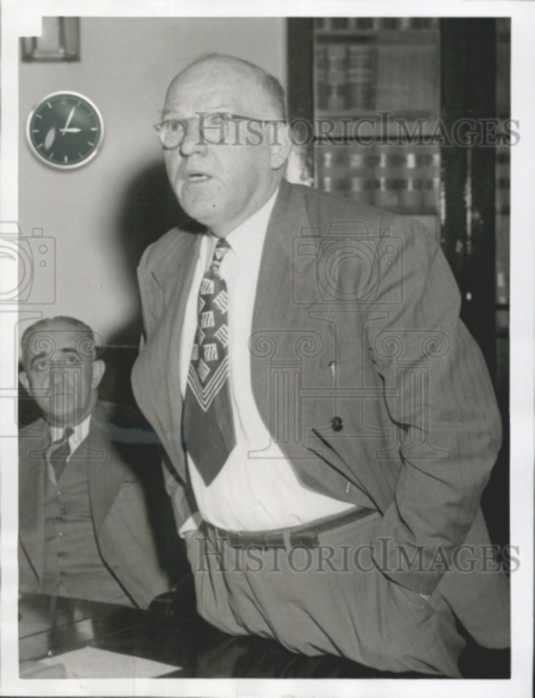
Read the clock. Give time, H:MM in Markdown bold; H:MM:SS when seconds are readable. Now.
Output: **3:04**
